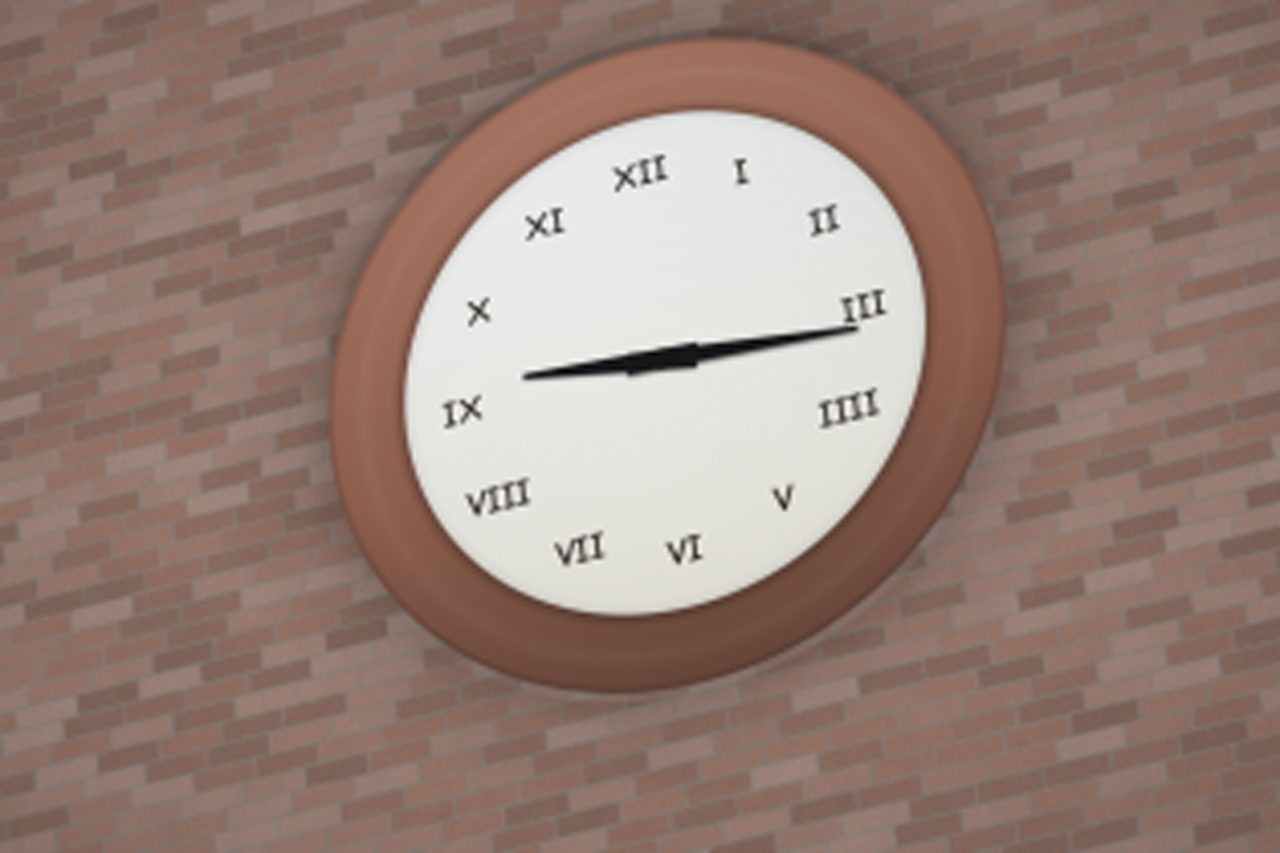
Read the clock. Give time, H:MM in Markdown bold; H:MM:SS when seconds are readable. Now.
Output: **9:16**
